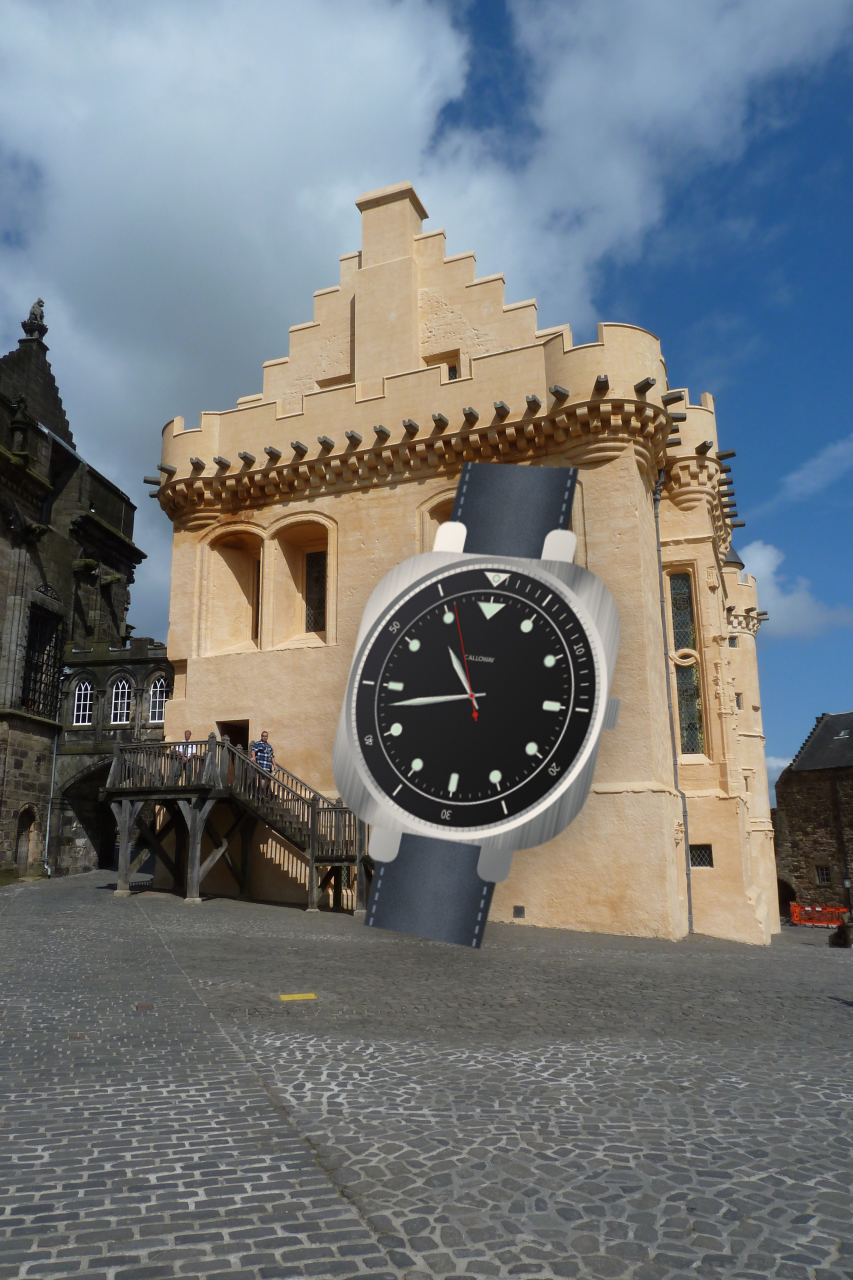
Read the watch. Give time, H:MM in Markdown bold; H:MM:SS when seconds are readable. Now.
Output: **10:42:56**
